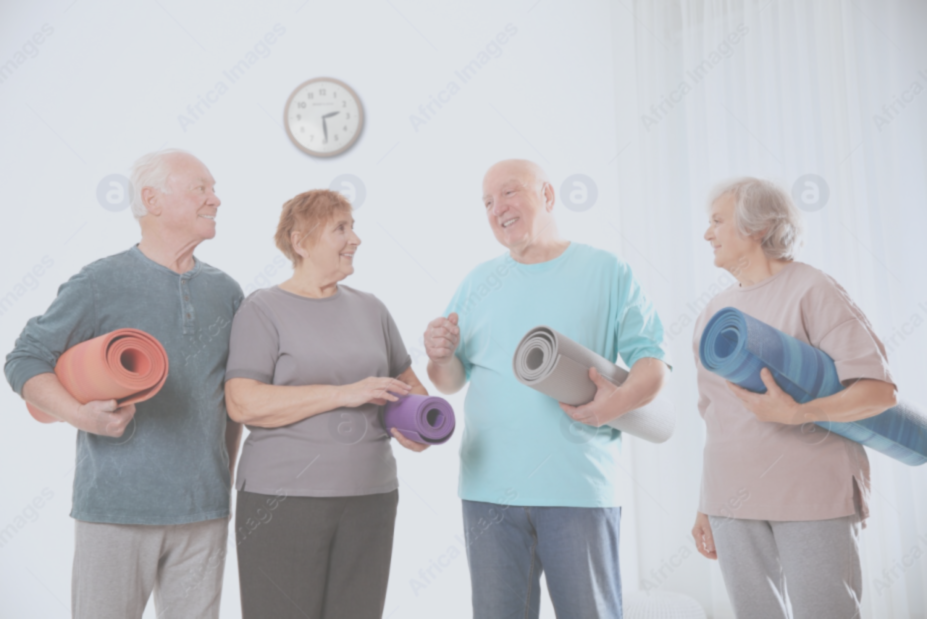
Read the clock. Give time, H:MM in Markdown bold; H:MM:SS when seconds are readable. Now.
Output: **2:29**
